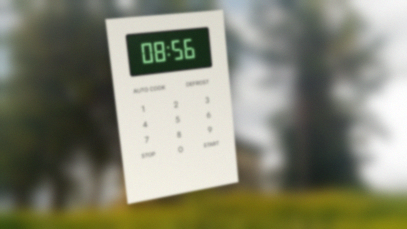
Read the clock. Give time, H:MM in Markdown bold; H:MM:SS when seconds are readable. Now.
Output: **8:56**
